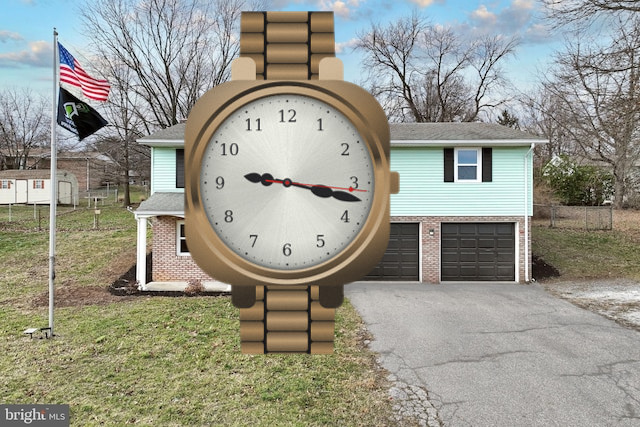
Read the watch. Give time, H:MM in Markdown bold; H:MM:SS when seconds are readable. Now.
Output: **9:17:16**
